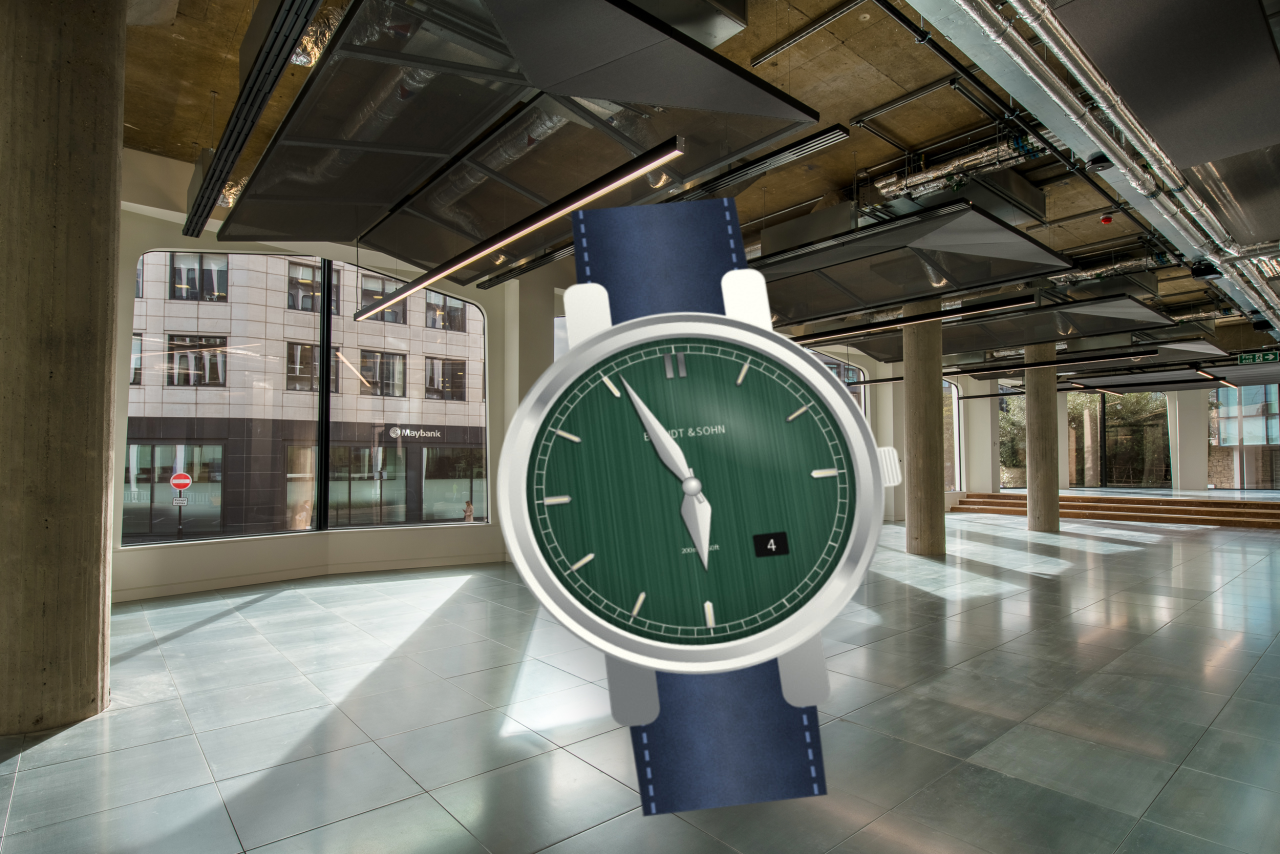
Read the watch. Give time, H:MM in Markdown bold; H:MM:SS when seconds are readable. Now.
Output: **5:56**
